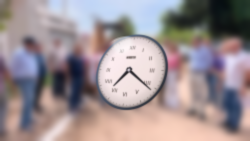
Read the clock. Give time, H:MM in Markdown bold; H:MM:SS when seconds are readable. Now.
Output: **7:21**
